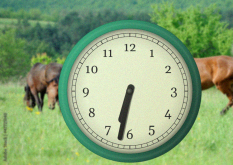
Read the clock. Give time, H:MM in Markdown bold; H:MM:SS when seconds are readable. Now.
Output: **6:32**
